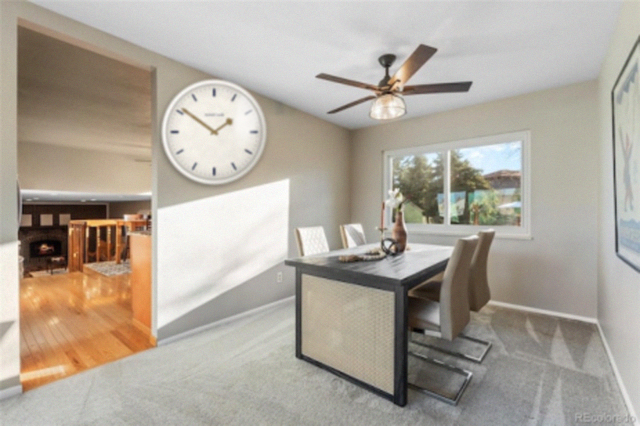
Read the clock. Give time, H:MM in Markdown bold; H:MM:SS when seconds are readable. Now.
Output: **1:51**
